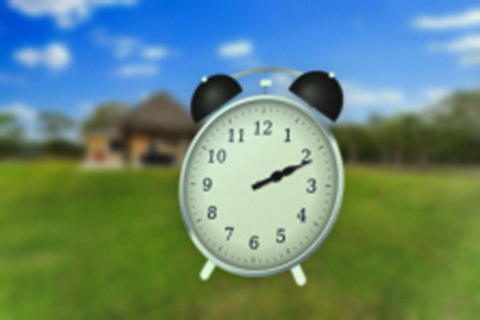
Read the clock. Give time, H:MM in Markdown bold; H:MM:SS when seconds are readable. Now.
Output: **2:11**
